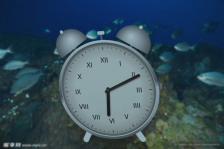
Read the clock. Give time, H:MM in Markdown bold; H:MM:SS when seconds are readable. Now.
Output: **6:11**
